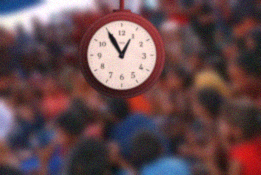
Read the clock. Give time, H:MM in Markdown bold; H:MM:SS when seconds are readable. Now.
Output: **12:55**
